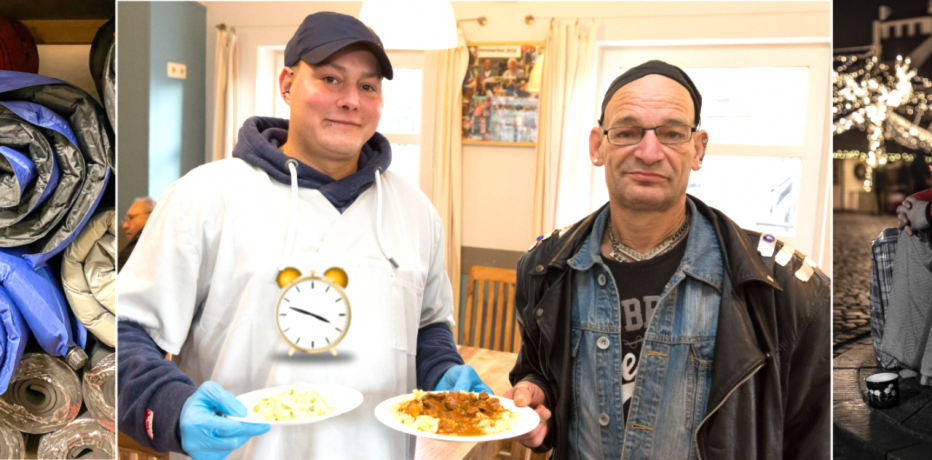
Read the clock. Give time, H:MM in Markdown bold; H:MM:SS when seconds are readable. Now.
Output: **3:48**
